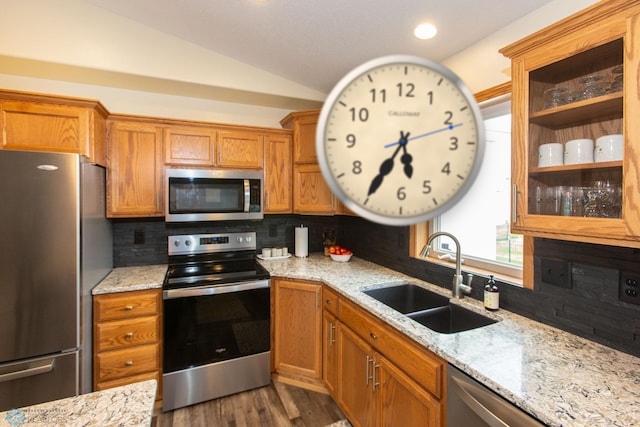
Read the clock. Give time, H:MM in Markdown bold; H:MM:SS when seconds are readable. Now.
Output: **5:35:12**
